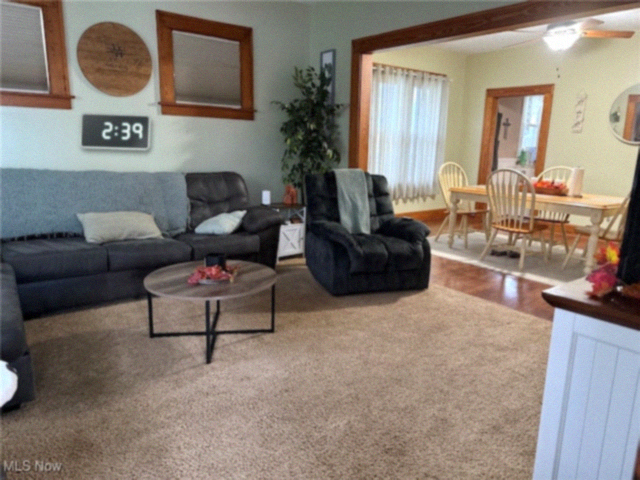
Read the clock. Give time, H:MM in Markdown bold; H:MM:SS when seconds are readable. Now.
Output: **2:39**
